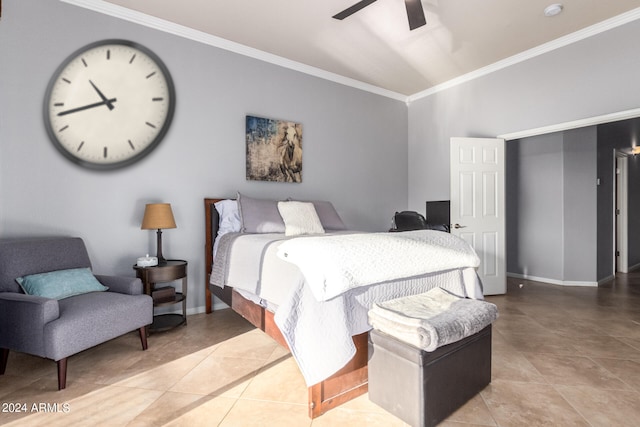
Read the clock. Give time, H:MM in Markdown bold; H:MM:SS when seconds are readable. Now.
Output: **10:43**
